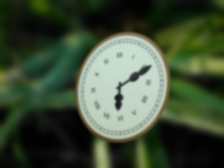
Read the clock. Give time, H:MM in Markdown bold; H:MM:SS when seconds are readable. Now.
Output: **6:11**
